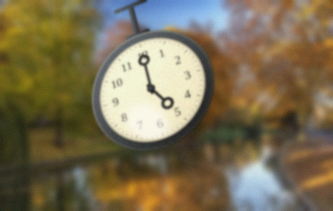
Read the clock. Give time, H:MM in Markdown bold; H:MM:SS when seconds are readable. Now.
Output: **5:00**
